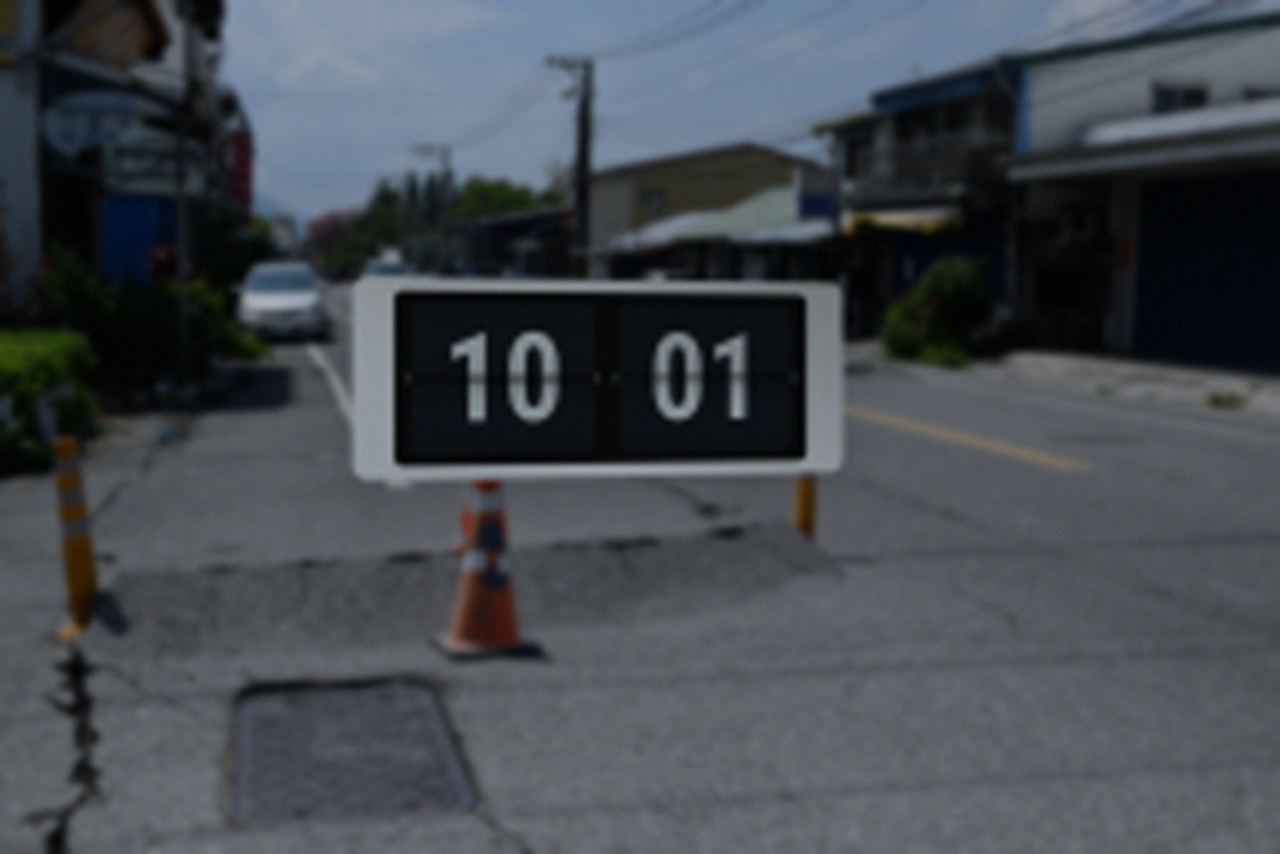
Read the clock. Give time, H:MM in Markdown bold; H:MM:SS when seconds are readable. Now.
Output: **10:01**
